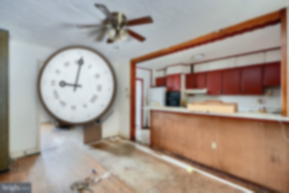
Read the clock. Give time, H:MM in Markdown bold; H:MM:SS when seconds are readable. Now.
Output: **9:01**
